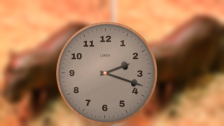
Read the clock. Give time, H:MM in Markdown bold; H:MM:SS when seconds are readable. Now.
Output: **2:18**
